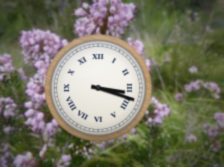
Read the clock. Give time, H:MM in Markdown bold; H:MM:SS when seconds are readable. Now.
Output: **3:18**
